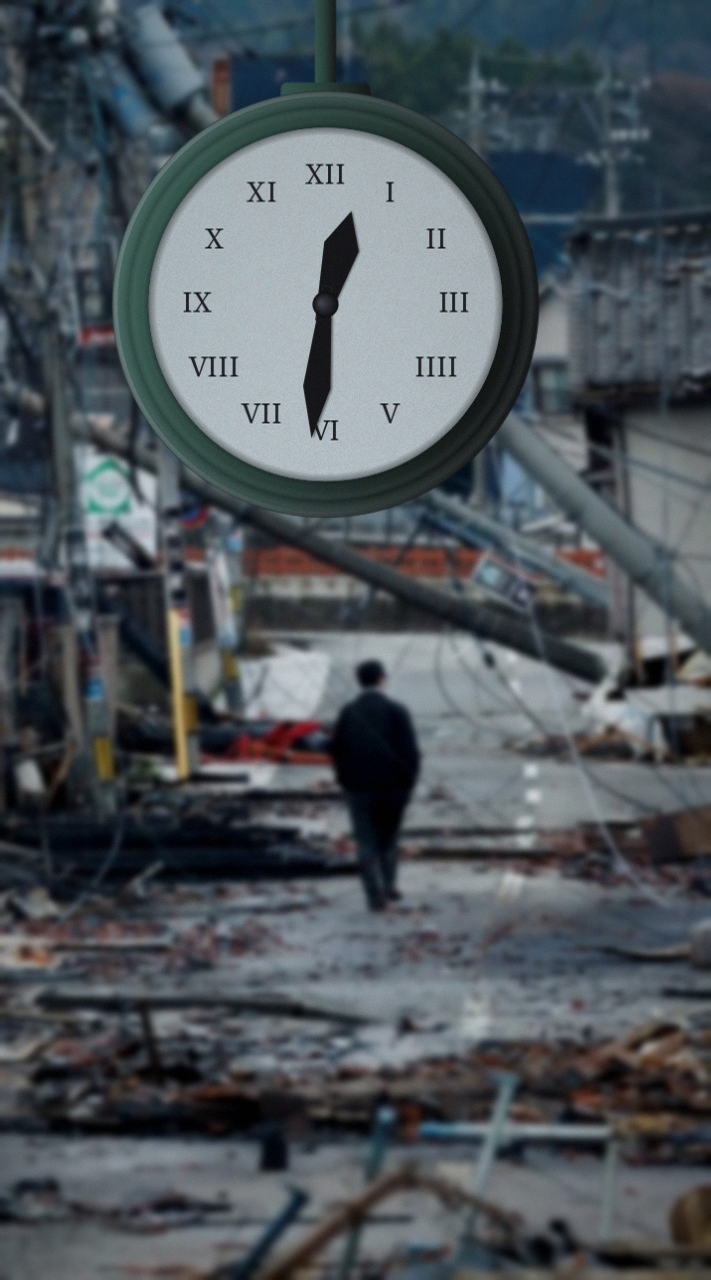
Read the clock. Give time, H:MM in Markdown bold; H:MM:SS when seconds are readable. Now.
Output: **12:31**
